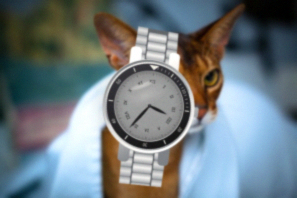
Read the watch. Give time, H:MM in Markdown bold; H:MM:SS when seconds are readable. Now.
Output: **3:36**
